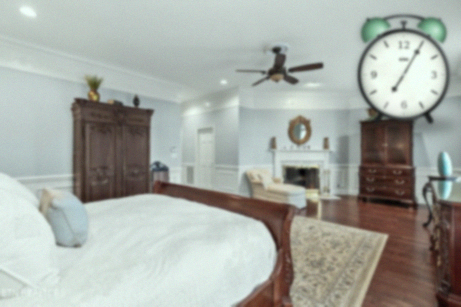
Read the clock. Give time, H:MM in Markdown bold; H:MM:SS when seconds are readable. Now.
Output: **7:05**
